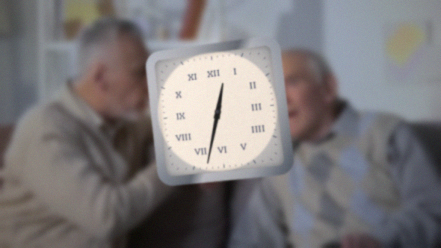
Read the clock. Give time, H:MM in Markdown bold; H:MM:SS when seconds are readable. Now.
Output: **12:33**
